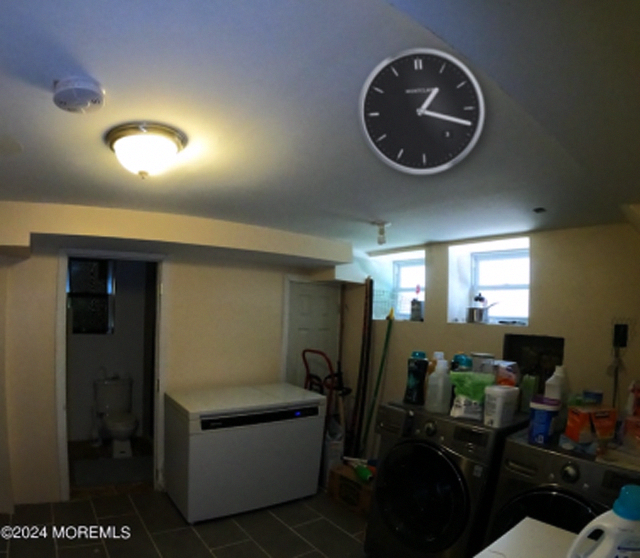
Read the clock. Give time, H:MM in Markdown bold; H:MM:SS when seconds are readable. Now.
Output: **1:18**
